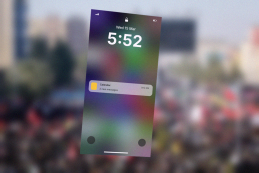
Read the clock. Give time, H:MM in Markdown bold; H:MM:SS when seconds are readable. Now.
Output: **5:52**
